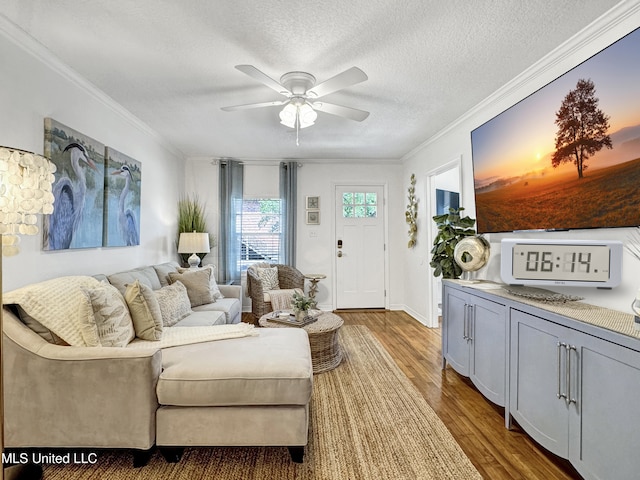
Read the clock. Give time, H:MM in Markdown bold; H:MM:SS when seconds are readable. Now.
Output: **6:14**
